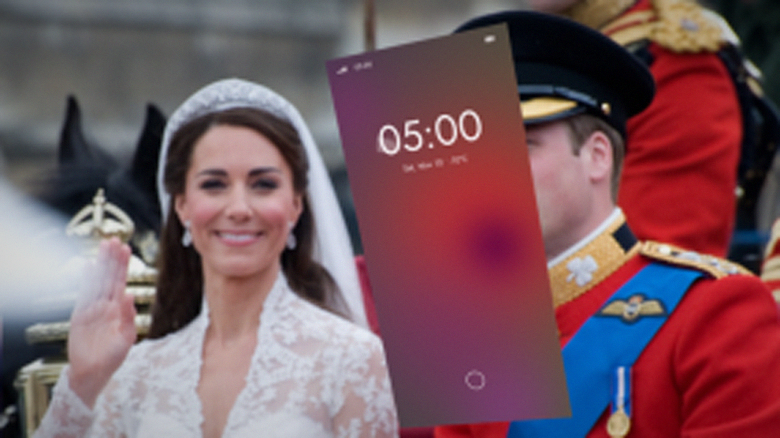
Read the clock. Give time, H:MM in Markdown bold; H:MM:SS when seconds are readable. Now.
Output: **5:00**
